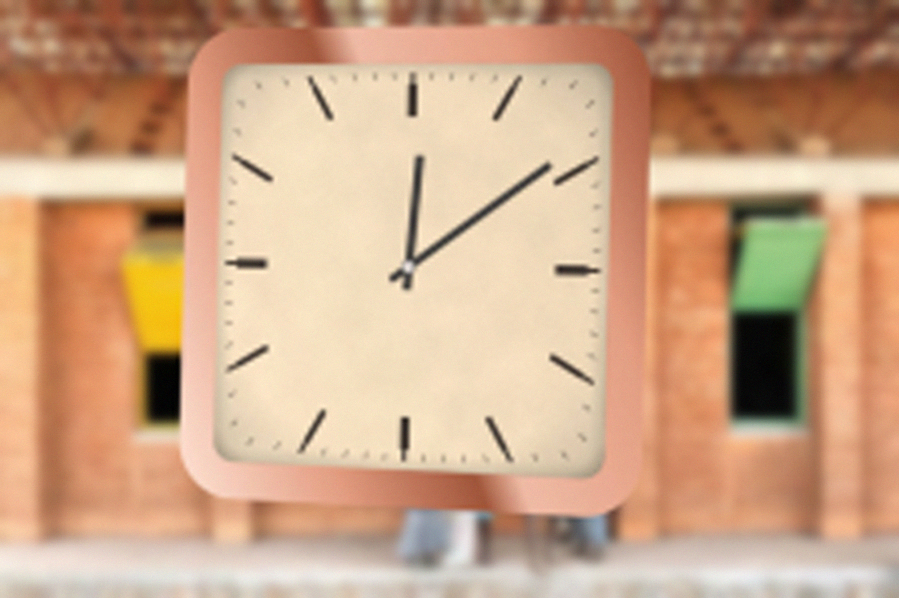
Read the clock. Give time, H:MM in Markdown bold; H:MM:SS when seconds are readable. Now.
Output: **12:09**
